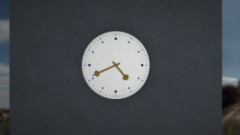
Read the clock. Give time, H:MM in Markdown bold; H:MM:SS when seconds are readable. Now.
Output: **4:41**
